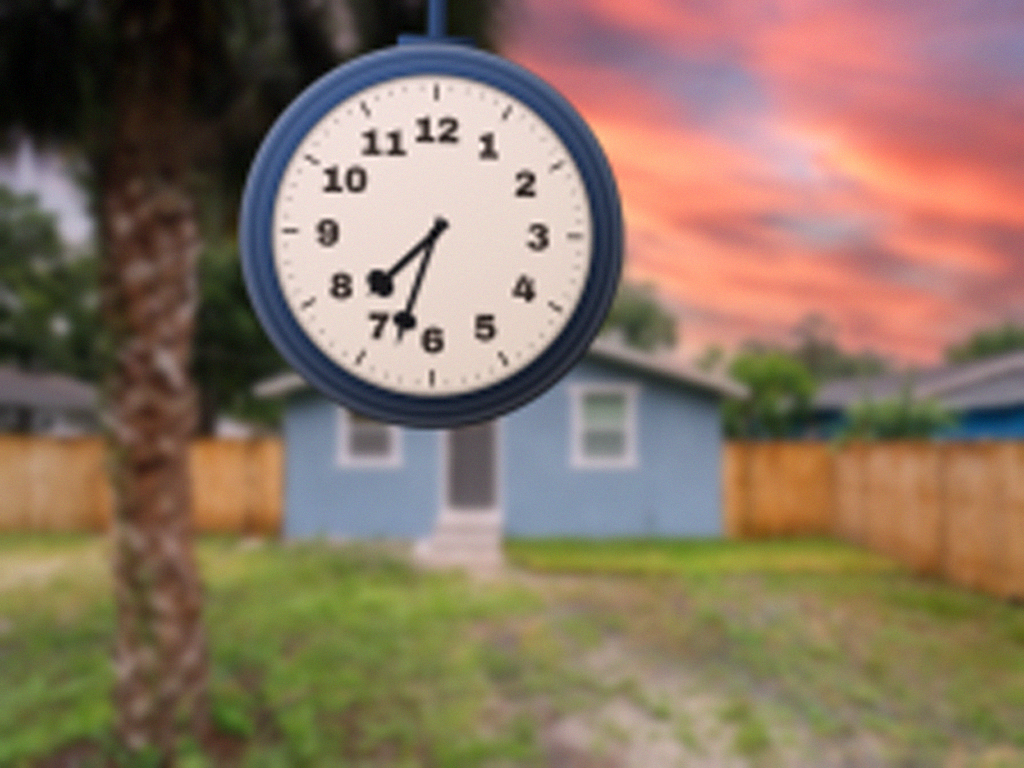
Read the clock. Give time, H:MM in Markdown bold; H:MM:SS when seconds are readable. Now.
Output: **7:33**
